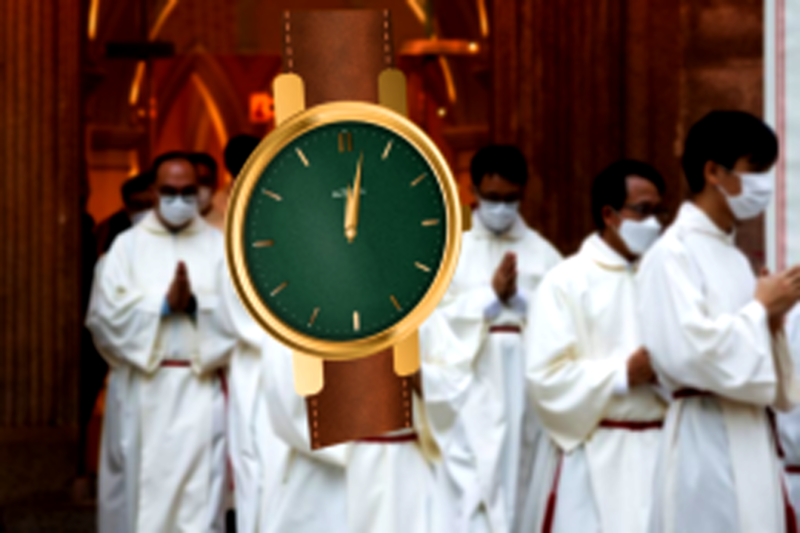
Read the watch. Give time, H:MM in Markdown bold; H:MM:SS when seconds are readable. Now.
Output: **12:02**
